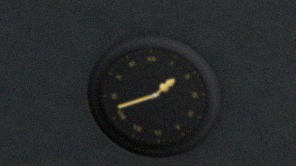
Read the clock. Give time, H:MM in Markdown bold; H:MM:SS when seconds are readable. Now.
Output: **1:42**
